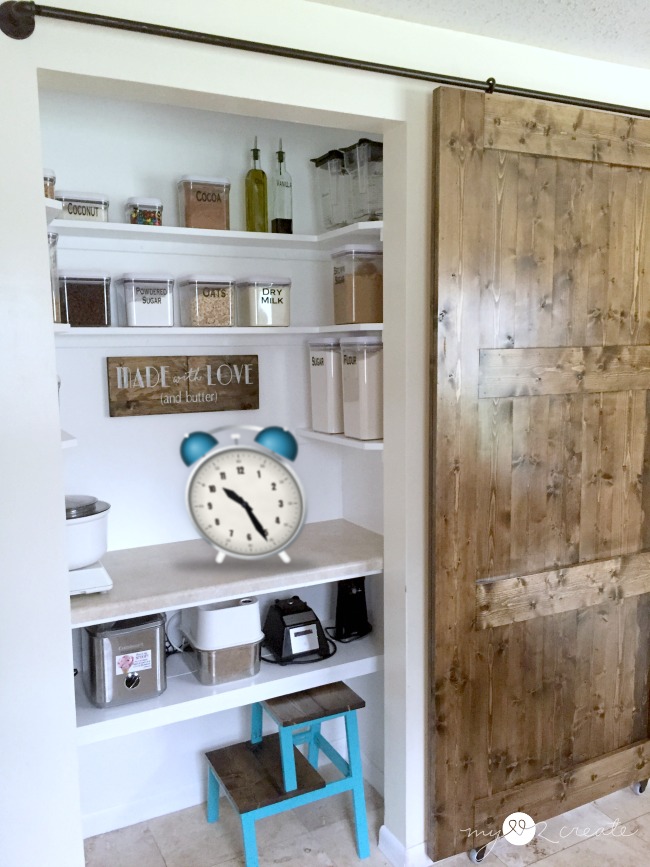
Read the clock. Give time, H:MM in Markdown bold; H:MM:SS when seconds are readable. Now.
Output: **10:26**
